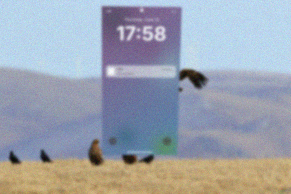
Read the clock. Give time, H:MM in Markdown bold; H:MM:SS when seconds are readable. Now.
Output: **17:58**
